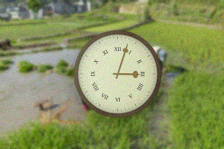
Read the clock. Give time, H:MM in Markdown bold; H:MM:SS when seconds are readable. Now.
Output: **3:03**
